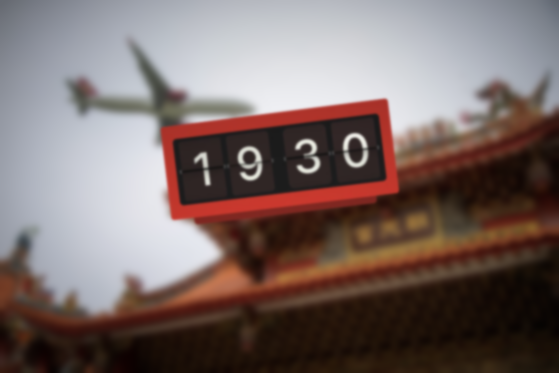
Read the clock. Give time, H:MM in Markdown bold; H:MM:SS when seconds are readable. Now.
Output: **19:30**
